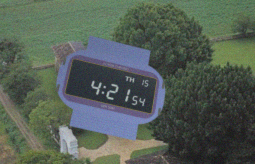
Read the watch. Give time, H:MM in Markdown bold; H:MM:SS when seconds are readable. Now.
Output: **4:21:54**
